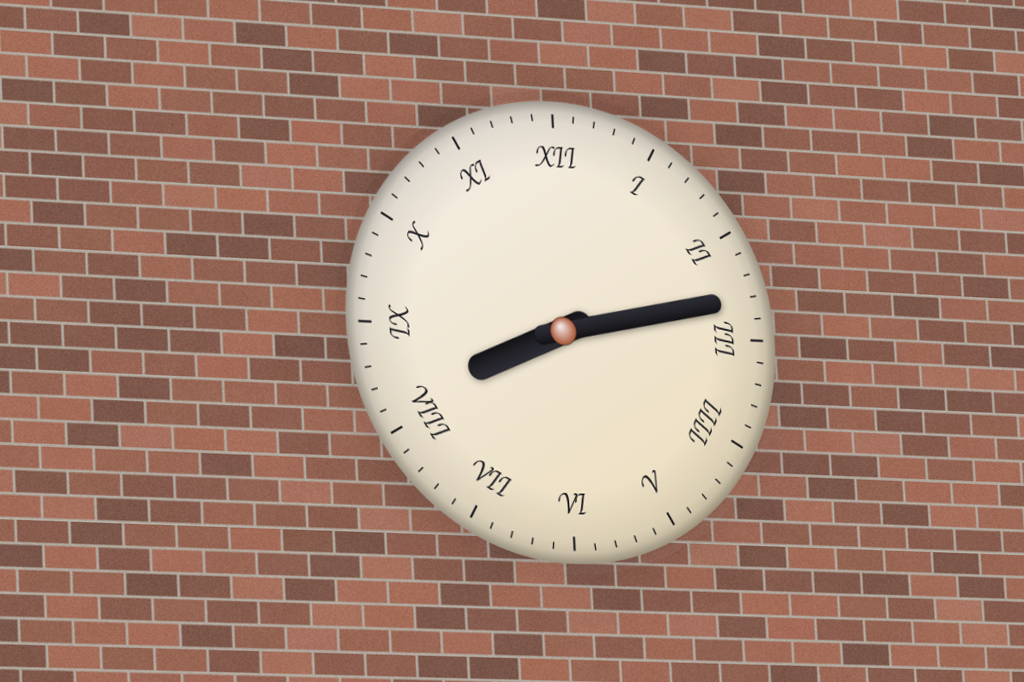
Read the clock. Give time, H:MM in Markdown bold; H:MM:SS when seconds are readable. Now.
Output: **8:13**
